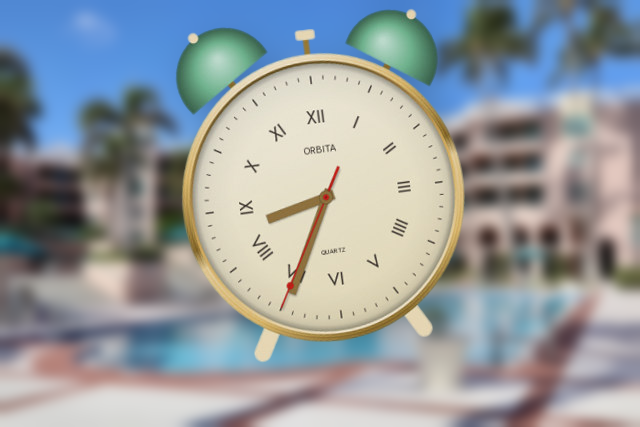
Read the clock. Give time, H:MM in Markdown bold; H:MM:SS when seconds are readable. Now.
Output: **8:34:35**
